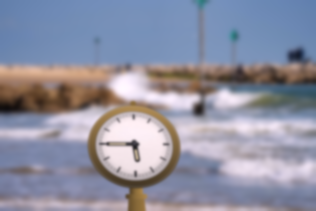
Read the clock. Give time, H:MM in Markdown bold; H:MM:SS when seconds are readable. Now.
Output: **5:45**
